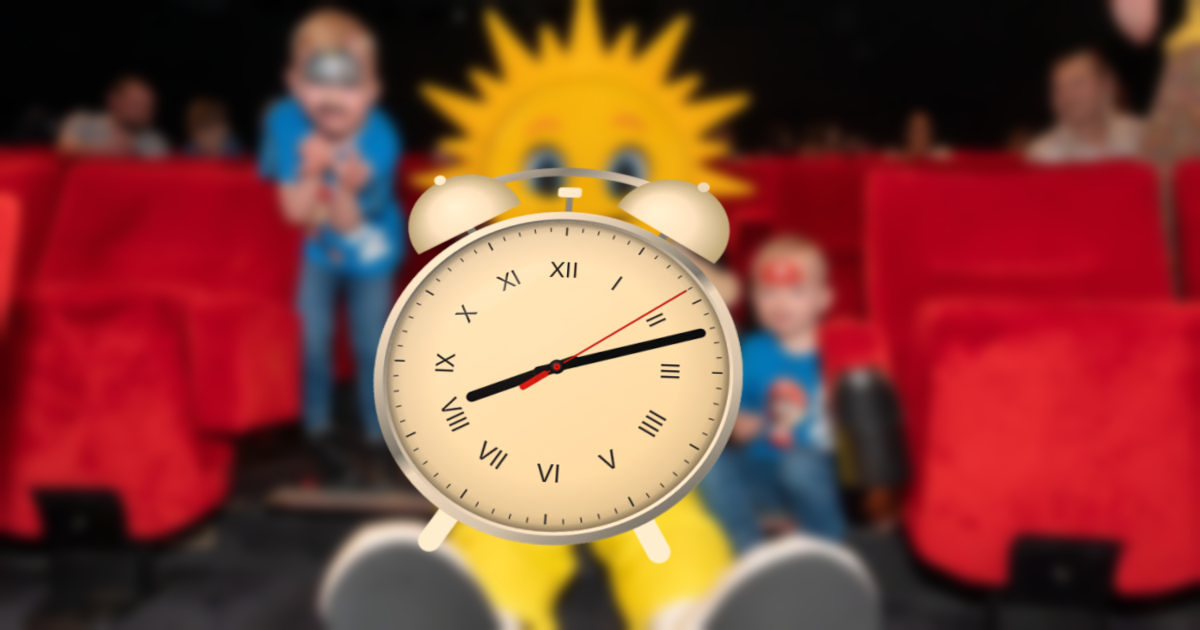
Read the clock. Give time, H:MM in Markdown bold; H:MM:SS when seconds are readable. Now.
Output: **8:12:09**
